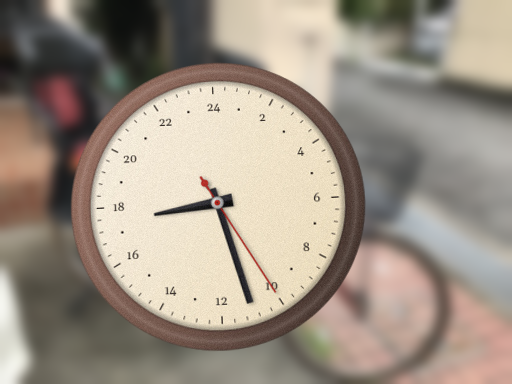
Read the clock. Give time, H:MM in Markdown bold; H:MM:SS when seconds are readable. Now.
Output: **17:27:25**
